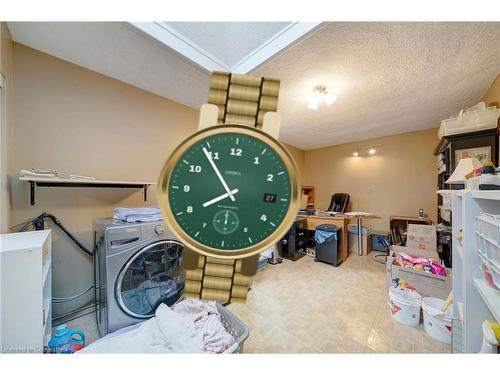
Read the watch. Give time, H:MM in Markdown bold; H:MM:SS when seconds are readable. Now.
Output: **7:54**
